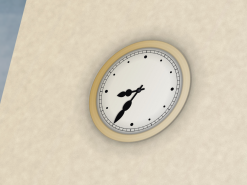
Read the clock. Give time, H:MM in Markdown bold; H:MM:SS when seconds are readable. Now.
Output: **8:35**
